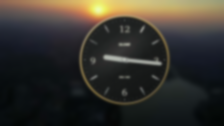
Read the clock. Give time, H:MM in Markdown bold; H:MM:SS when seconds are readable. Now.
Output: **9:16**
